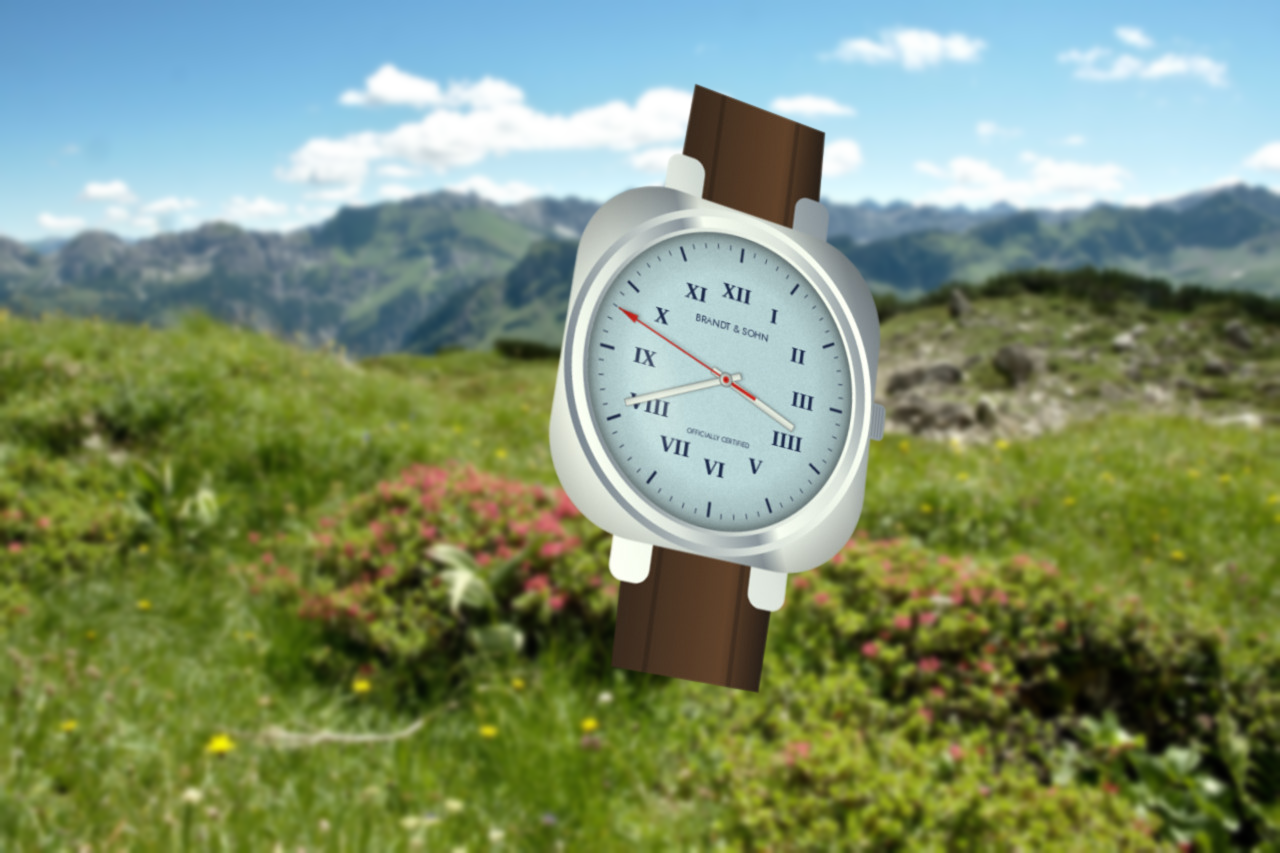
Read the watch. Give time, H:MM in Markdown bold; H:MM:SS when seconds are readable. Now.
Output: **3:40:48**
